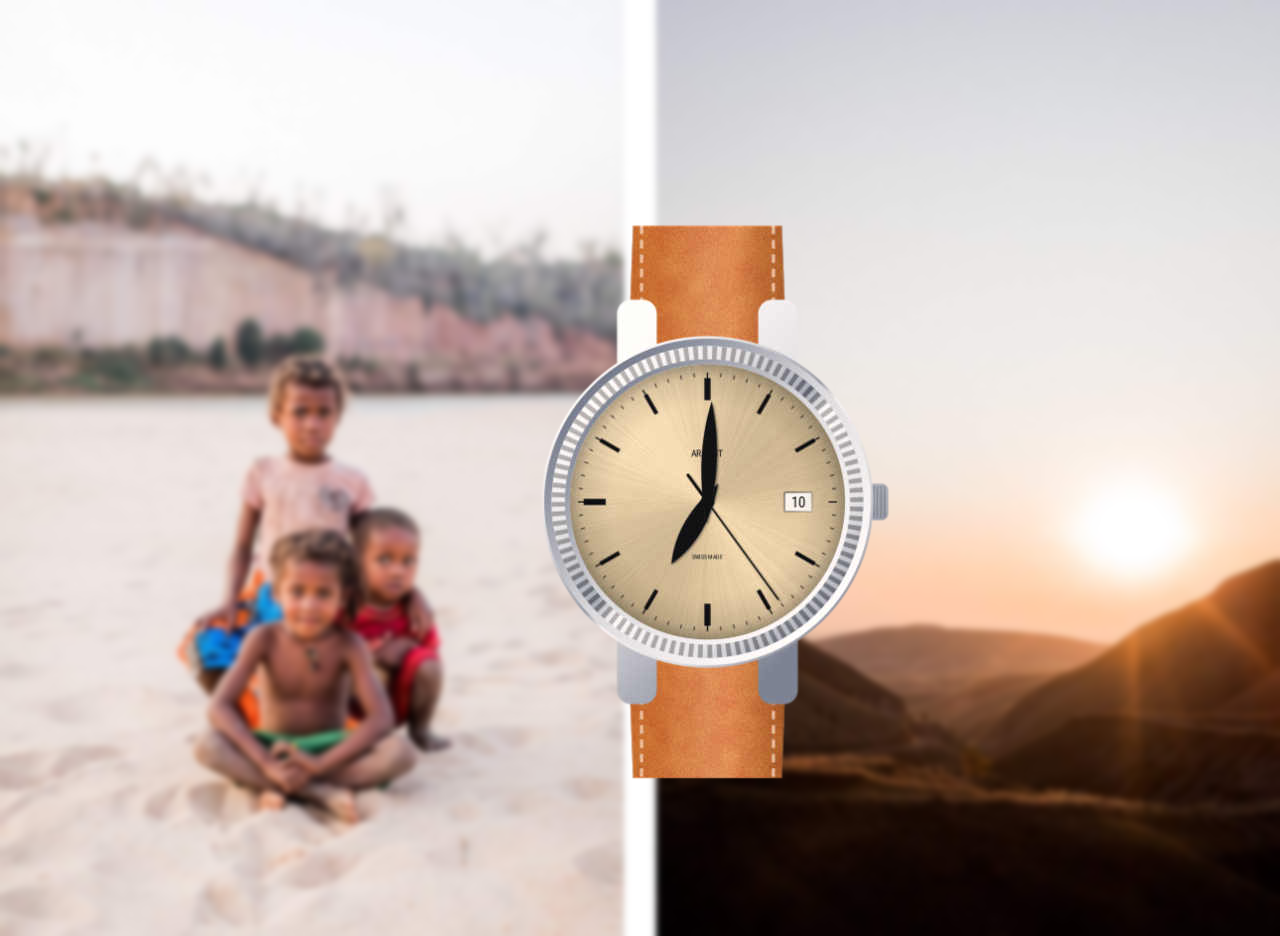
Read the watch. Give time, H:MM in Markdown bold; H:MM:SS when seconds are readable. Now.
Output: **7:00:24**
